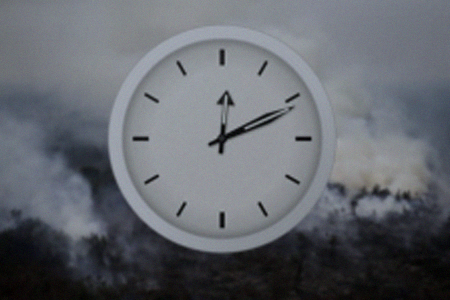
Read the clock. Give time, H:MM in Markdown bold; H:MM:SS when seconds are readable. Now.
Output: **12:11**
